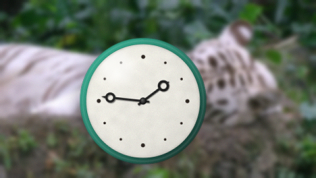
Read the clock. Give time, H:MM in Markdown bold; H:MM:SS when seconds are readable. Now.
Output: **1:46**
